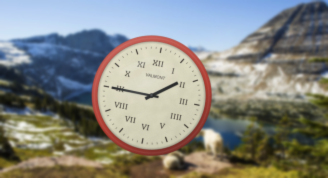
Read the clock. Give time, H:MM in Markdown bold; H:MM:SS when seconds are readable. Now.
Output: **1:45**
